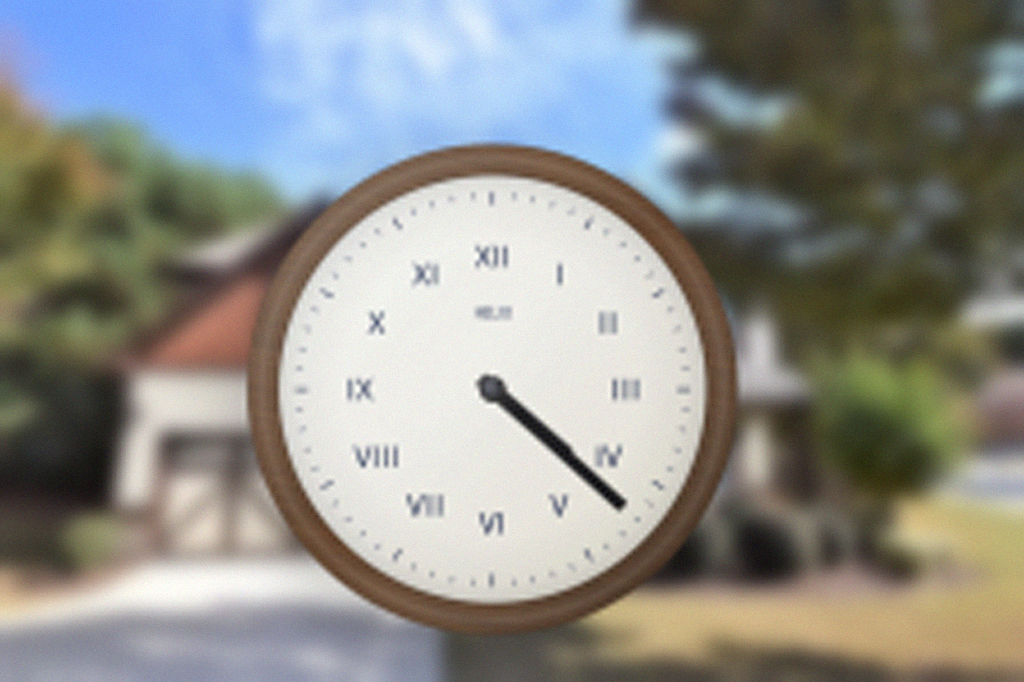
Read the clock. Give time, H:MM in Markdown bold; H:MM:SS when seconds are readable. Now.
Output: **4:22**
